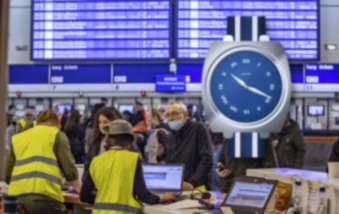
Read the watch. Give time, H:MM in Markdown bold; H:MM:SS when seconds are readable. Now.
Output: **10:19**
